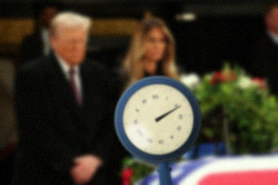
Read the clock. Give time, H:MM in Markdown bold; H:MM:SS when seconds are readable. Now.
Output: **2:11**
